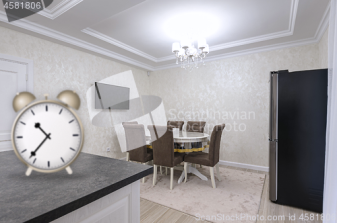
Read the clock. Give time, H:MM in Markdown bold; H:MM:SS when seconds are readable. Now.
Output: **10:37**
